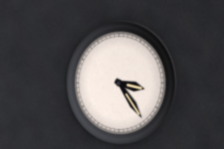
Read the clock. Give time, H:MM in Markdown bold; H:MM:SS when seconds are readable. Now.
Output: **3:24**
